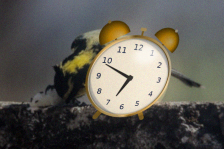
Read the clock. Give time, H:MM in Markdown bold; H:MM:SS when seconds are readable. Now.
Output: **6:49**
